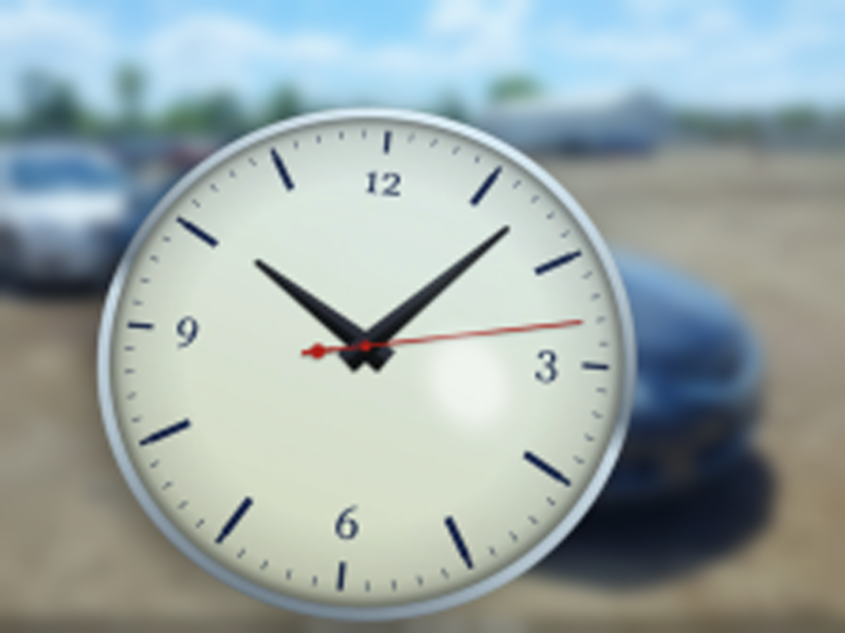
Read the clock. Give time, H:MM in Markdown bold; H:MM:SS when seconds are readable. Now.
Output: **10:07:13**
